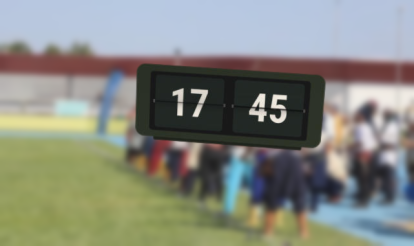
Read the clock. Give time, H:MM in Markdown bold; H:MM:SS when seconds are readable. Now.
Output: **17:45**
